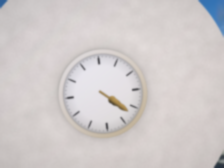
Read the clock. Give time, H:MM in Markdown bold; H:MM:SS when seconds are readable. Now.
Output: **4:22**
